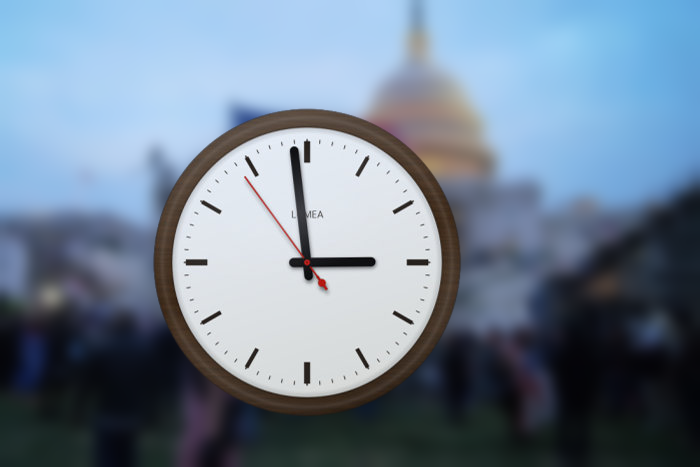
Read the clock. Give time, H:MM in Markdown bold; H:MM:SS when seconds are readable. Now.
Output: **2:58:54**
